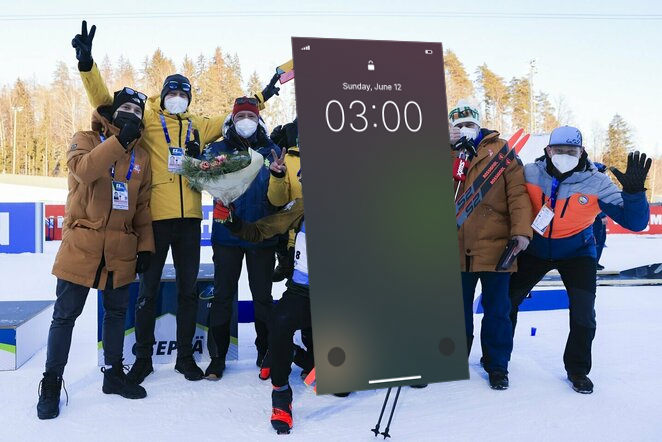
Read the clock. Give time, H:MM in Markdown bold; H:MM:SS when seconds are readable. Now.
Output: **3:00**
